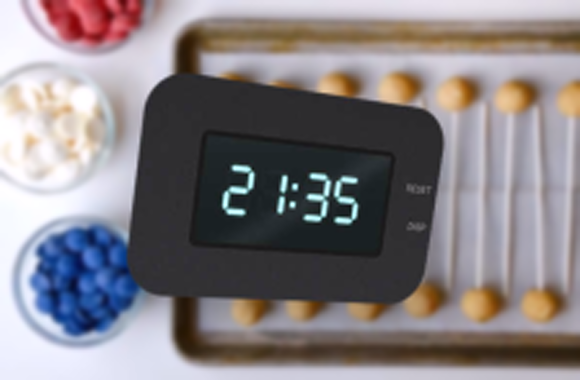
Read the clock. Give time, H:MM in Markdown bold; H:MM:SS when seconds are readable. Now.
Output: **21:35**
